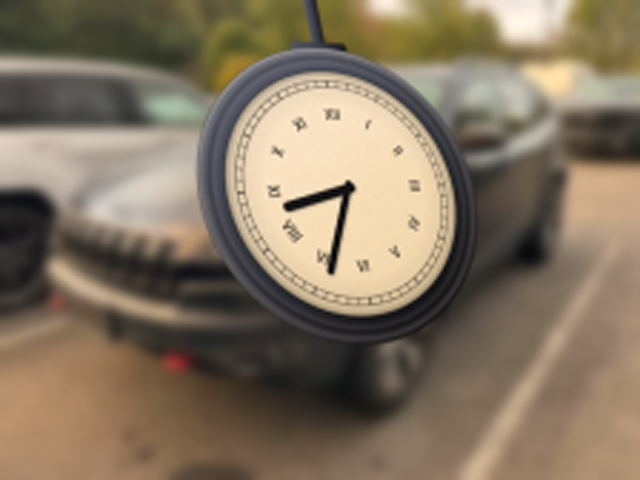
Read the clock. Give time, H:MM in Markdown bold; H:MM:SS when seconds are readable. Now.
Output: **8:34**
